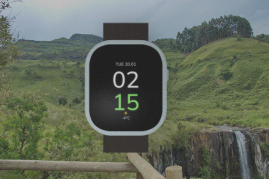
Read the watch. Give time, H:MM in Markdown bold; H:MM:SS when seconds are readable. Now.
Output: **2:15**
